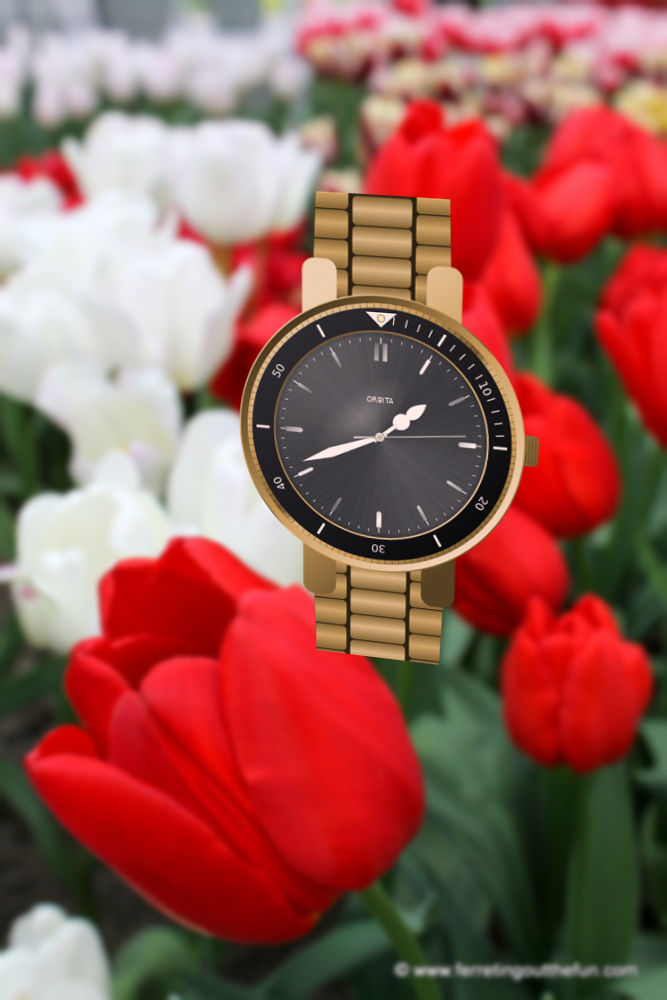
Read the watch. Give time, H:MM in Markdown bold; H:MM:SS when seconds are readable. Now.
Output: **1:41:14**
